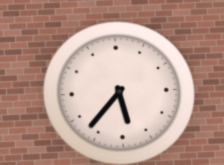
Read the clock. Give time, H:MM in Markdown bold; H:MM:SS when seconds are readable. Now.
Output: **5:37**
